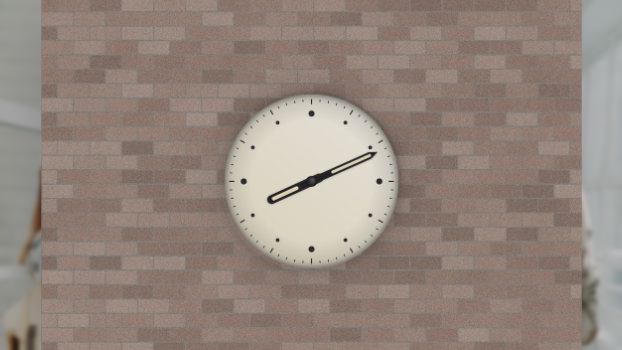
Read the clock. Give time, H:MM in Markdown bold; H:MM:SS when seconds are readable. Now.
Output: **8:11**
